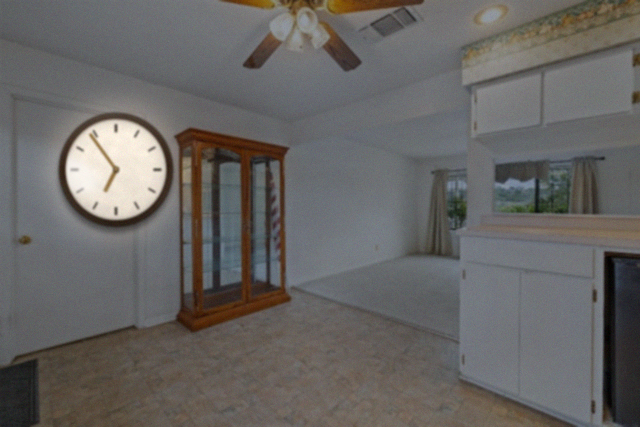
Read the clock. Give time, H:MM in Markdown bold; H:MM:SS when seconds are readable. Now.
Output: **6:54**
